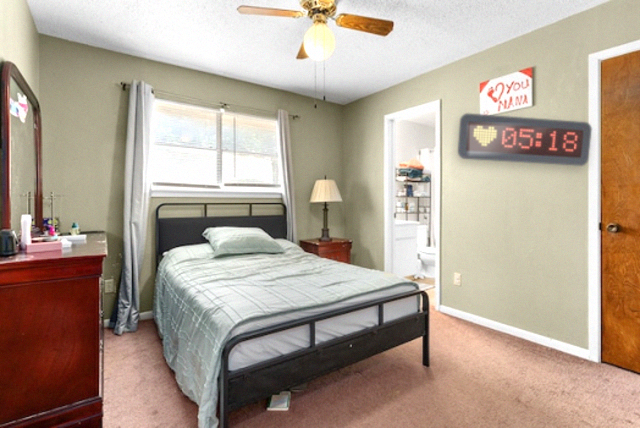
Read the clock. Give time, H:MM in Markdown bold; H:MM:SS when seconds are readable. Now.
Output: **5:18**
